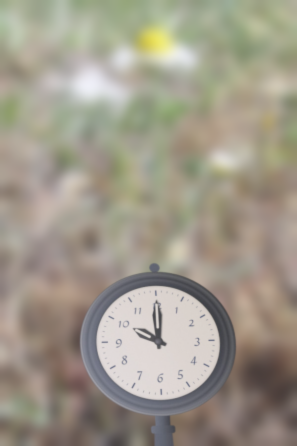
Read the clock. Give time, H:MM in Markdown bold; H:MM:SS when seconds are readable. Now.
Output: **10:00**
